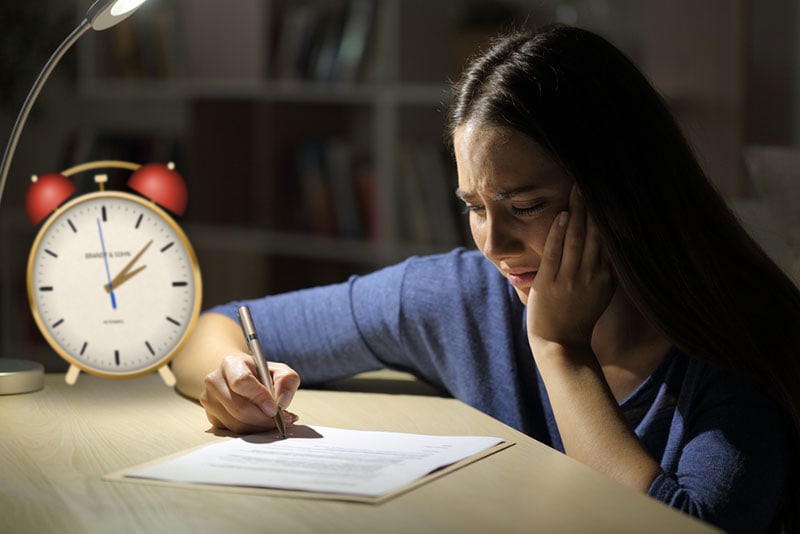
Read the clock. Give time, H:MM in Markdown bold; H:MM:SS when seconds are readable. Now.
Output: **2:07:59**
